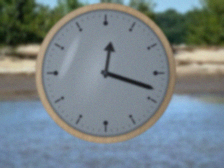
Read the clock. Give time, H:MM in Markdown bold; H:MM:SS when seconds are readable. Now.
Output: **12:18**
